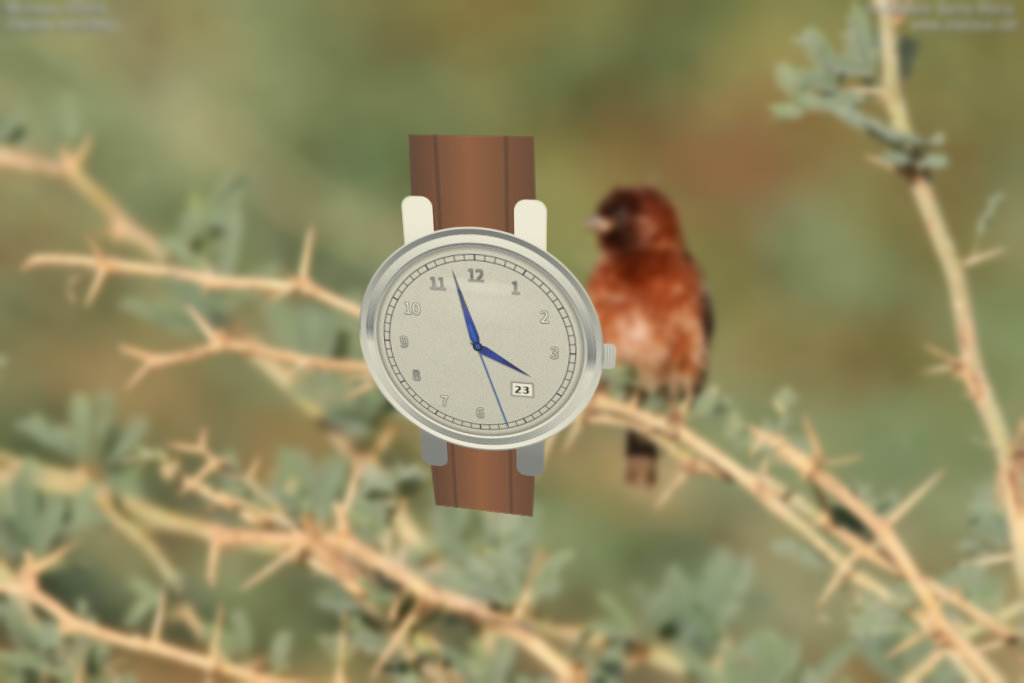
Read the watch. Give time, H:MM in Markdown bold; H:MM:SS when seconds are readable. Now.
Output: **3:57:27**
